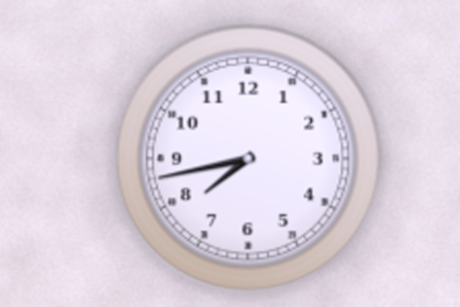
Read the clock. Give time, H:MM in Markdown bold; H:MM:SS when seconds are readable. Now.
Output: **7:43**
